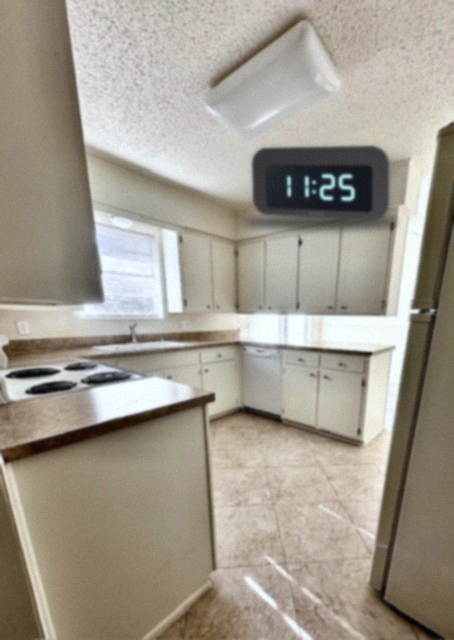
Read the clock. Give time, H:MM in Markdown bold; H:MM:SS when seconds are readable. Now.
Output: **11:25**
